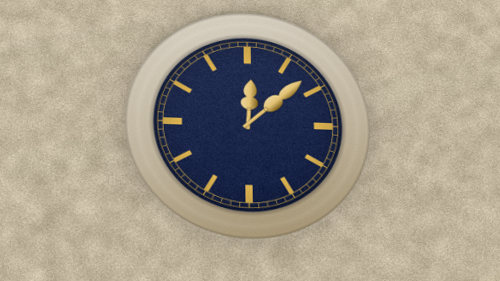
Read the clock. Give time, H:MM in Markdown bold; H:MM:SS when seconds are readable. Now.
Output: **12:08**
